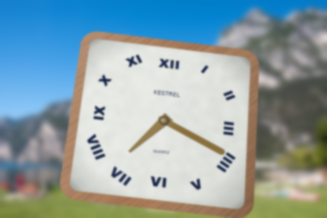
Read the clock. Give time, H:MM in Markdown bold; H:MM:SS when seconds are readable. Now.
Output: **7:19**
